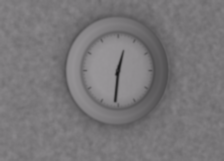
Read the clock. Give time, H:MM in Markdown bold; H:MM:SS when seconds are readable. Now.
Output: **12:31**
